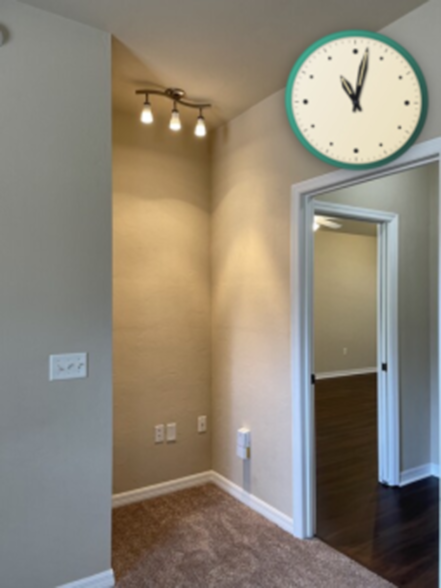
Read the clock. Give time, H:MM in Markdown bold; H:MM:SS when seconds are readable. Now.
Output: **11:02**
